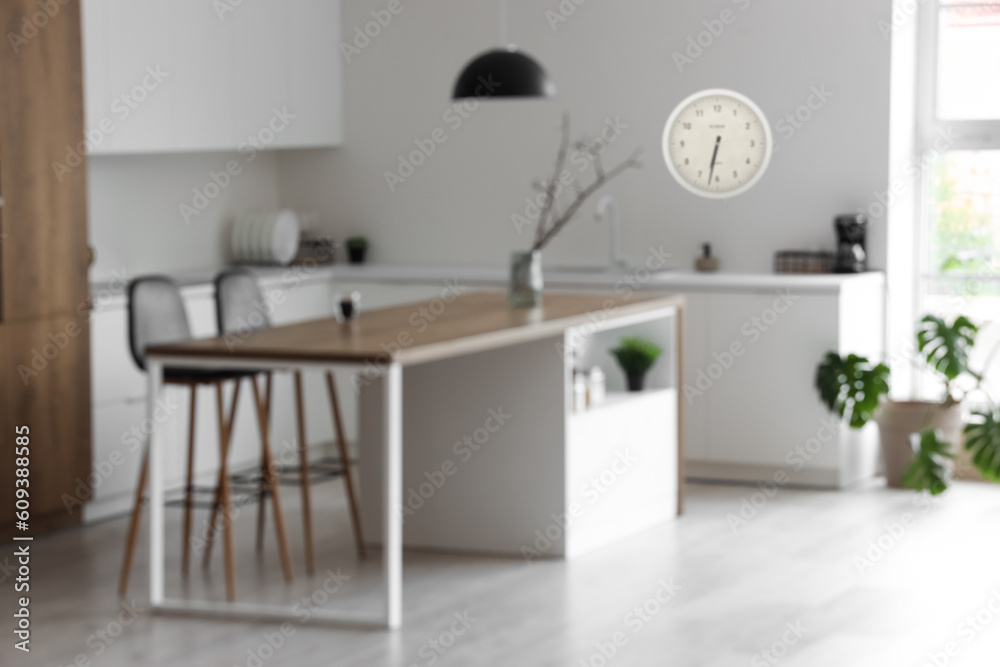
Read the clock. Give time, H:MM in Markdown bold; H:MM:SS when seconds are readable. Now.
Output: **6:32**
